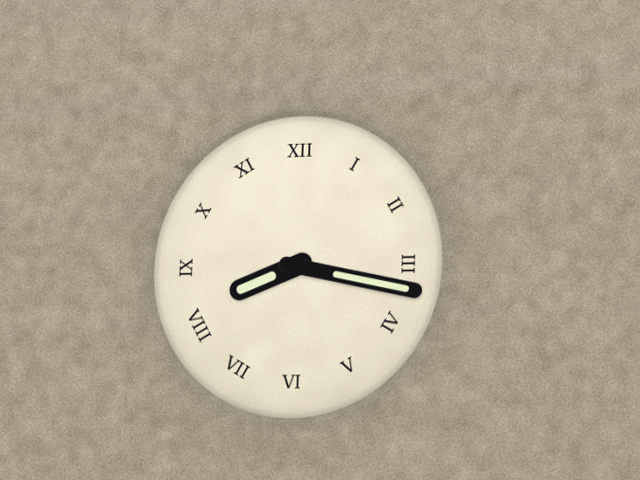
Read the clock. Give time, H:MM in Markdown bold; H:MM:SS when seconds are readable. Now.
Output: **8:17**
